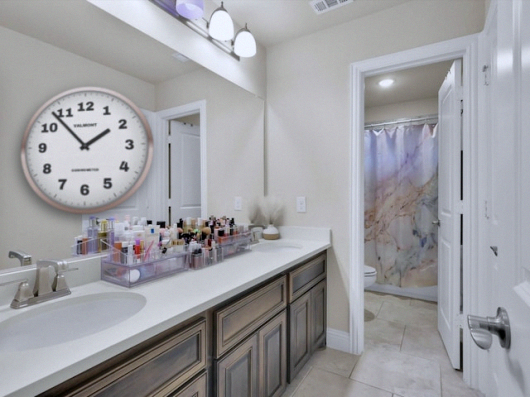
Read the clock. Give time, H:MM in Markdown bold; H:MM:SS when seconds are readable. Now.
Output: **1:53**
